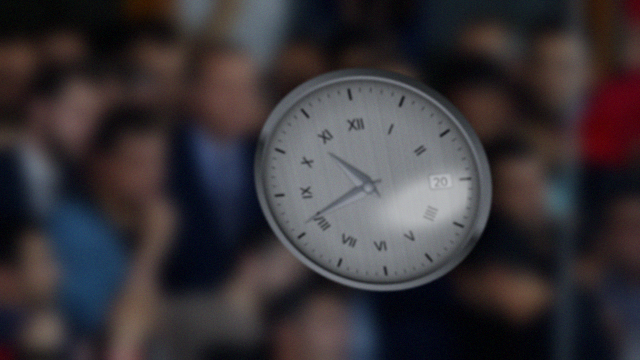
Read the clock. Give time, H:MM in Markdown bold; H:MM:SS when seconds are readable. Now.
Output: **10:41**
